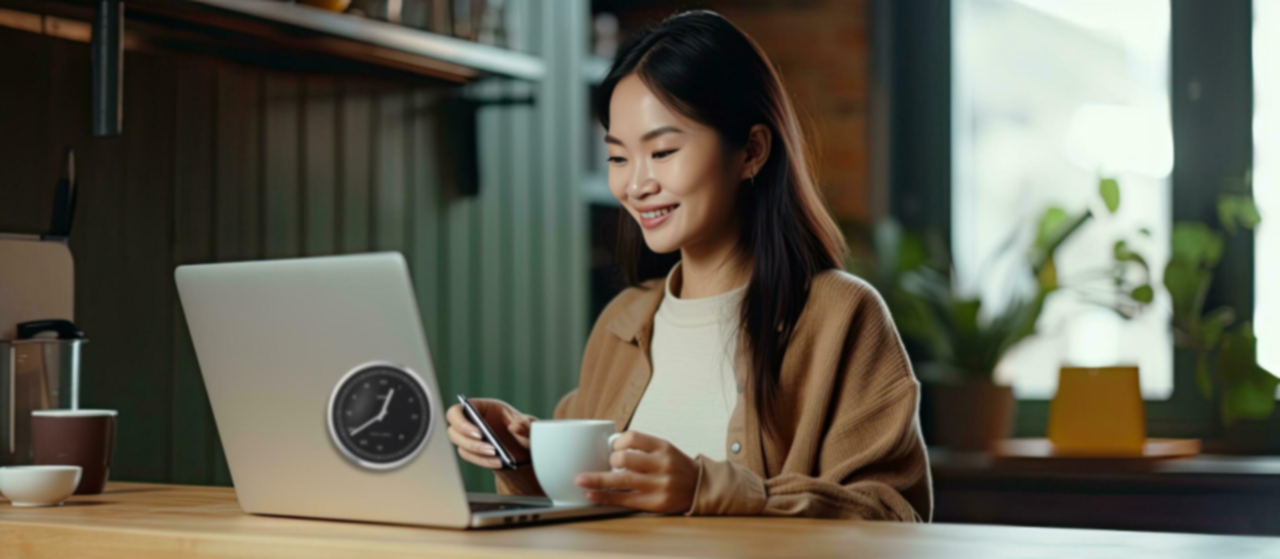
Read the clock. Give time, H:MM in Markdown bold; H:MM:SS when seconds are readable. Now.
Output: **12:39**
